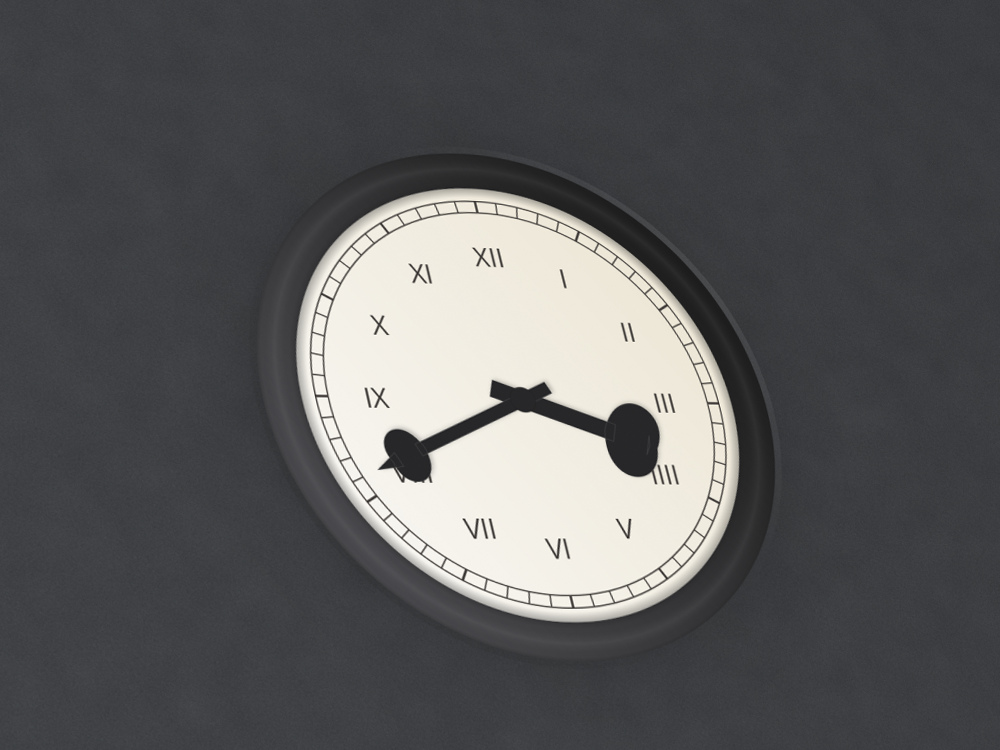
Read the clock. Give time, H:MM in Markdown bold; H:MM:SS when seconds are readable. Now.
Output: **3:41**
